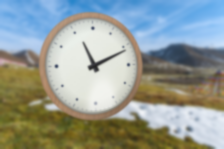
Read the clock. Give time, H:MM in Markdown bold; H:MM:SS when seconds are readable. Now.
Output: **11:11**
